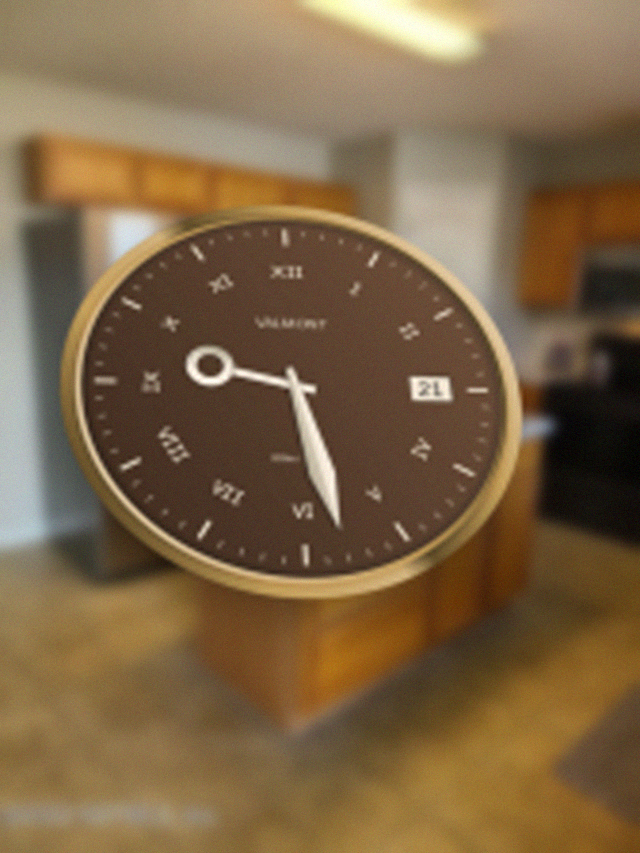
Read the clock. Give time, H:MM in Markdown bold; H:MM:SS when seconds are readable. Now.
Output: **9:28**
